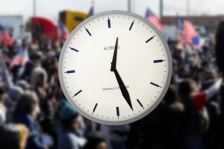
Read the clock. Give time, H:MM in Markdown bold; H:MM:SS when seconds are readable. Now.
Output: **12:27**
